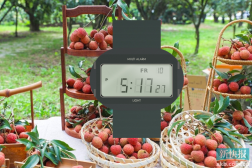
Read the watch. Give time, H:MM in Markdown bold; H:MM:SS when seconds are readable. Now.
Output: **5:17:27**
